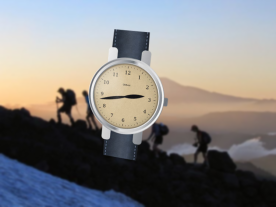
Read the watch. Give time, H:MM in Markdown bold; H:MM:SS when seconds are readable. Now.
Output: **2:43**
